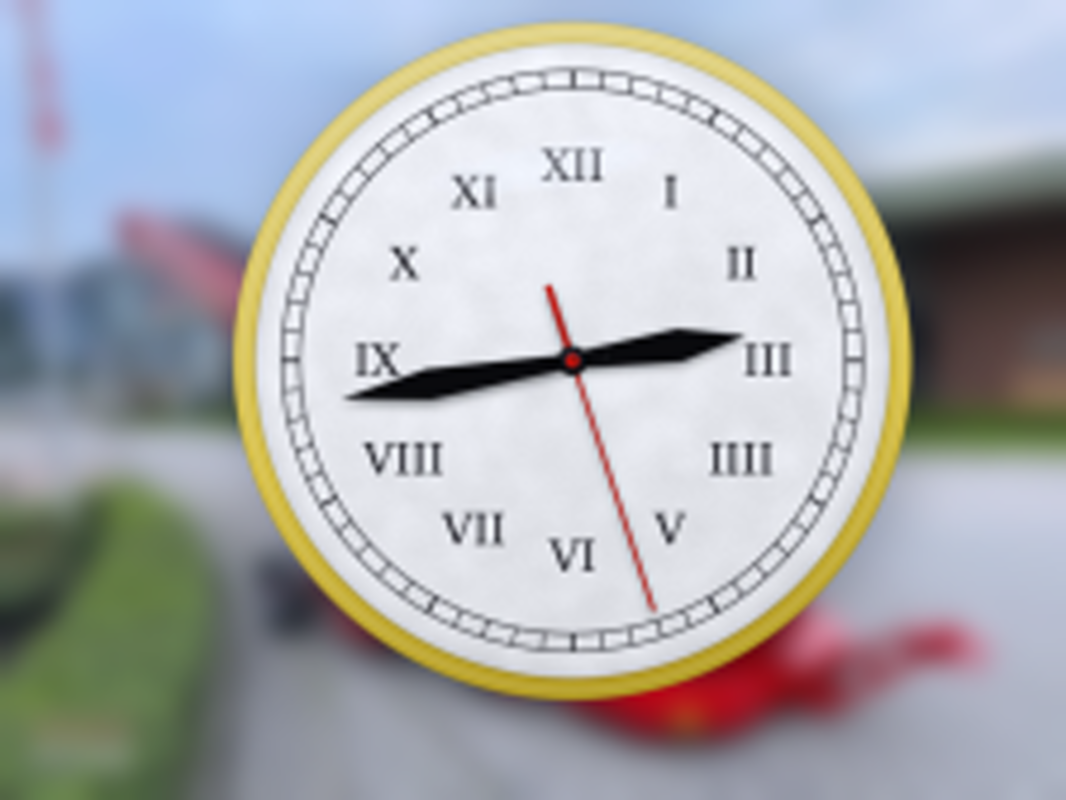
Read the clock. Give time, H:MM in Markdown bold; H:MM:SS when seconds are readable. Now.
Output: **2:43:27**
